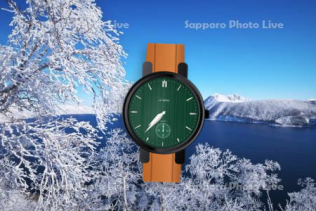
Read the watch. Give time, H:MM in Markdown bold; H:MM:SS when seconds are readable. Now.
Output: **7:37**
